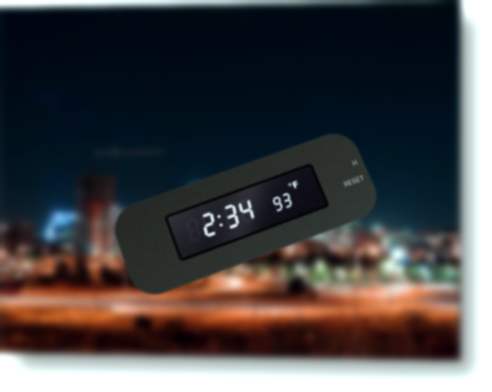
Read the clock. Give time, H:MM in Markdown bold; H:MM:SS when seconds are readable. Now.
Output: **2:34**
